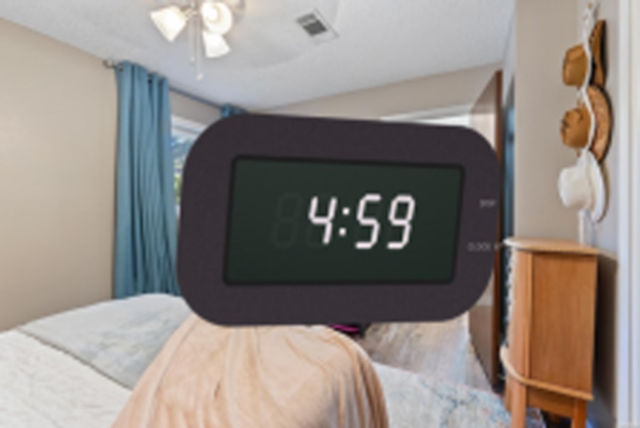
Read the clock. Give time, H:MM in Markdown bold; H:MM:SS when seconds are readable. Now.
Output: **4:59**
